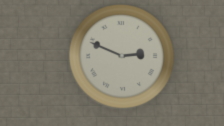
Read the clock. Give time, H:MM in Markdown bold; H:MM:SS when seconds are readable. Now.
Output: **2:49**
